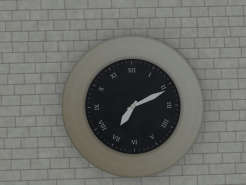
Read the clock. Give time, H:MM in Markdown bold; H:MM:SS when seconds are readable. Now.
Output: **7:11**
